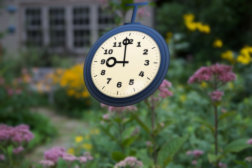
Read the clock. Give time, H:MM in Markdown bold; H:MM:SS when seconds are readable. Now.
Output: **8:59**
